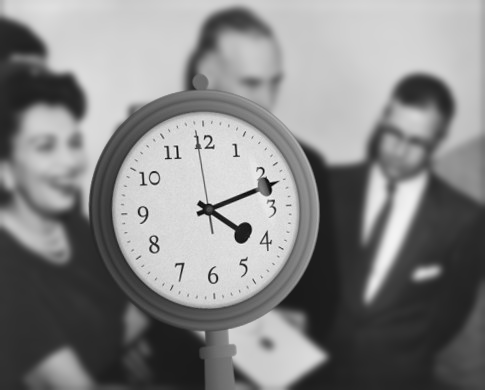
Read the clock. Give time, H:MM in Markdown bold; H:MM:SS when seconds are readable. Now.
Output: **4:11:59**
